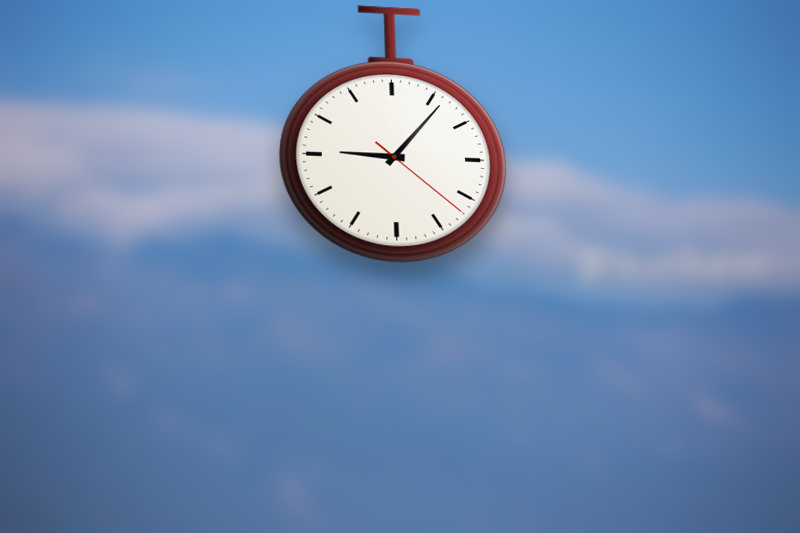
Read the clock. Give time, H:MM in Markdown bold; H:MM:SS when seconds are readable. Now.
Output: **9:06:22**
